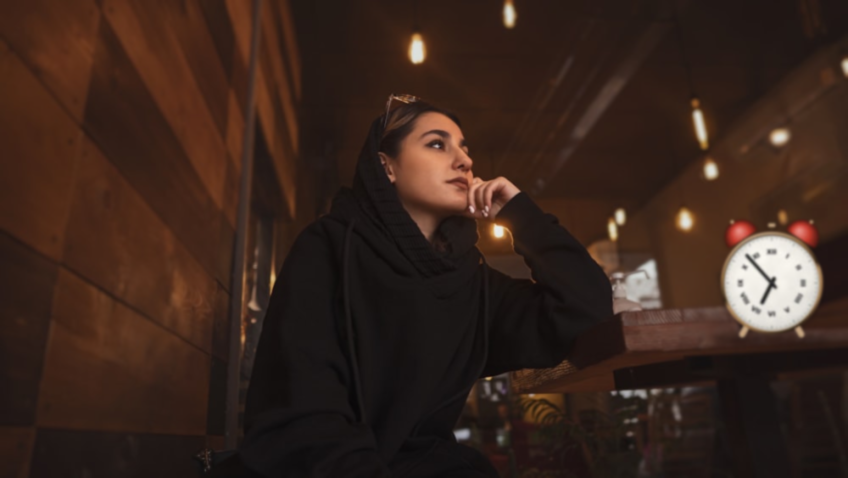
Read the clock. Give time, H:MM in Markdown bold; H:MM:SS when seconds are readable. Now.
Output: **6:53**
